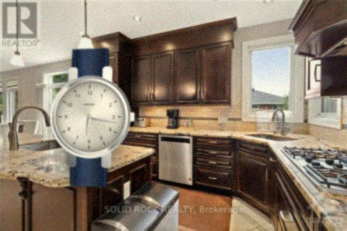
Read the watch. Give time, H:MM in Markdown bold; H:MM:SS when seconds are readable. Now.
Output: **6:17**
